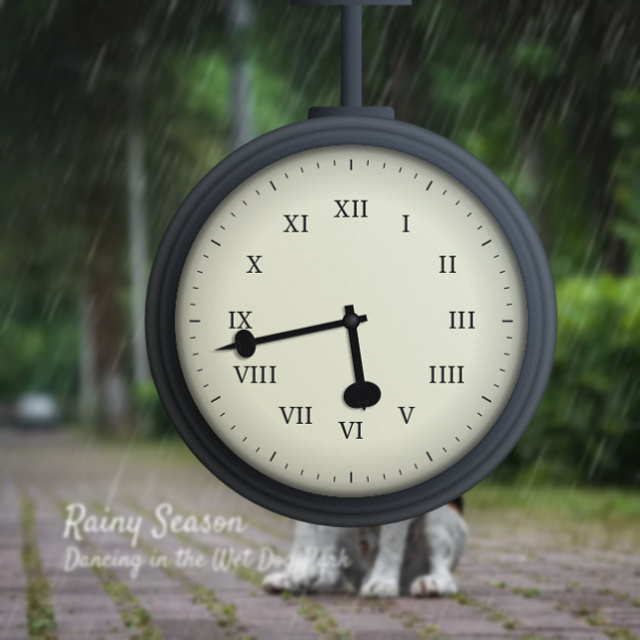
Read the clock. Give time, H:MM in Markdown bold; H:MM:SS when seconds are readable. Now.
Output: **5:43**
